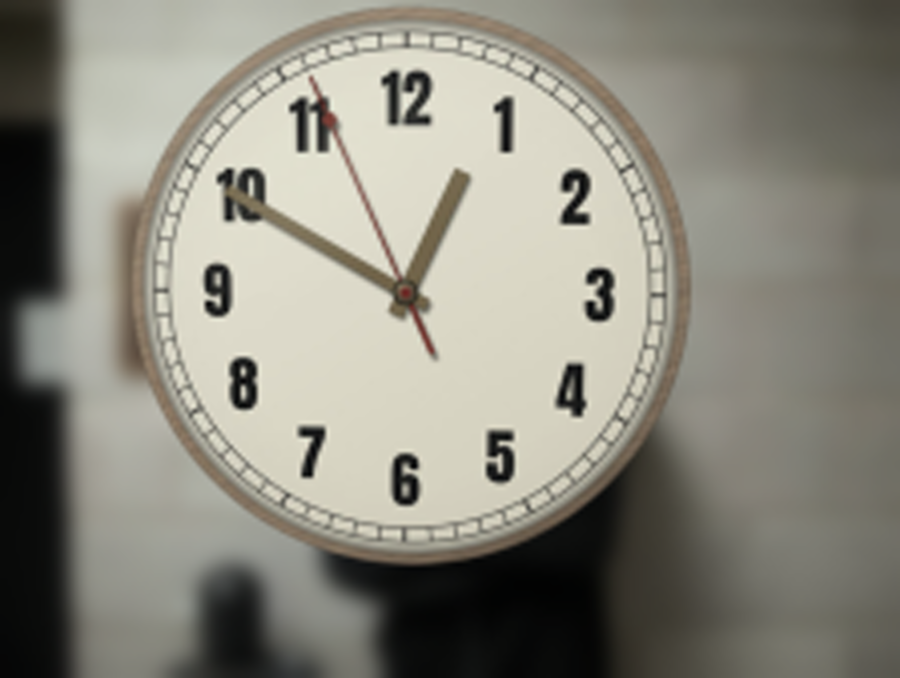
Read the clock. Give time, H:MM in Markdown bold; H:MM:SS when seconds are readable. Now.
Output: **12:49:56**
